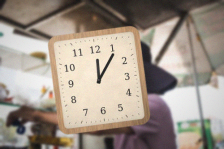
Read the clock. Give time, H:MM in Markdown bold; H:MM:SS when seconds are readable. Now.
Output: **12:06**
